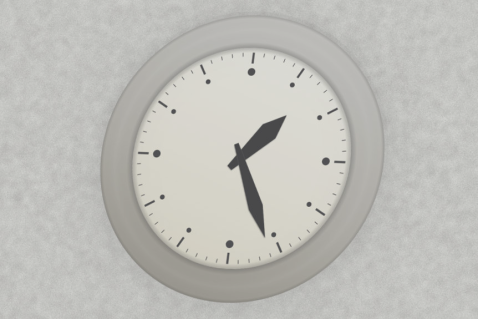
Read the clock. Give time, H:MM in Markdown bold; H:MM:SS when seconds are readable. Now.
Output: **1:26**
